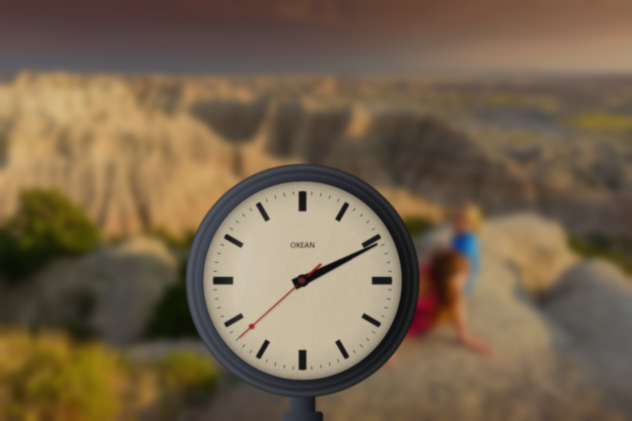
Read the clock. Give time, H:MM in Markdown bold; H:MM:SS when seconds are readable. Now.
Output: **2:10:38**
